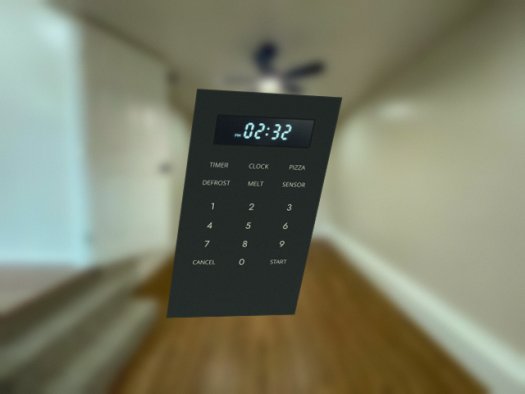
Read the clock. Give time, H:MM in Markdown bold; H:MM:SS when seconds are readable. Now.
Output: **2:32**
